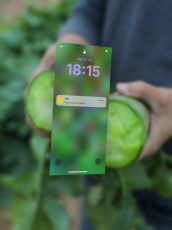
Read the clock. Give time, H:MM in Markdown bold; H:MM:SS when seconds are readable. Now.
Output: **18:15**
